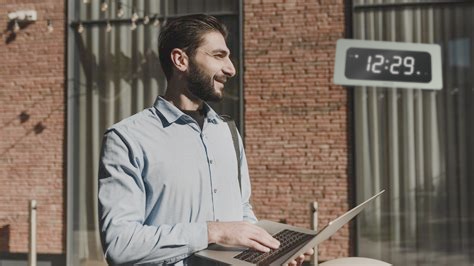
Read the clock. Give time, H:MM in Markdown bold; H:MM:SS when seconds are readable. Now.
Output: **12:29**
